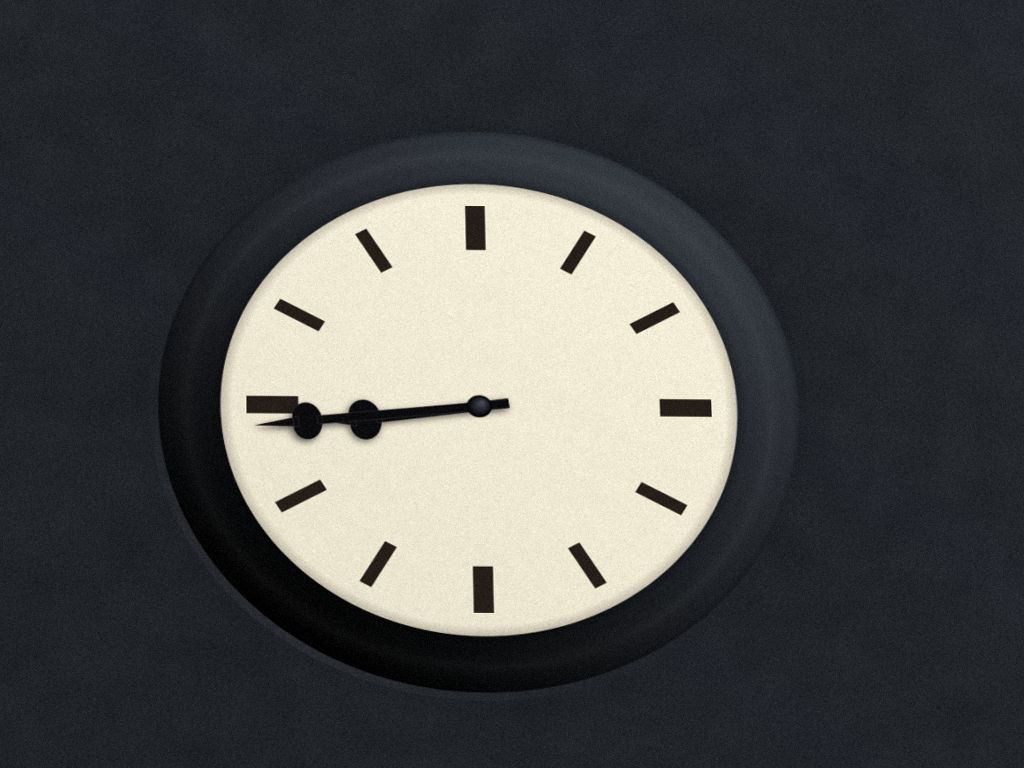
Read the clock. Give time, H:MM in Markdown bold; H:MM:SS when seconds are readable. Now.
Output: **8:44**
